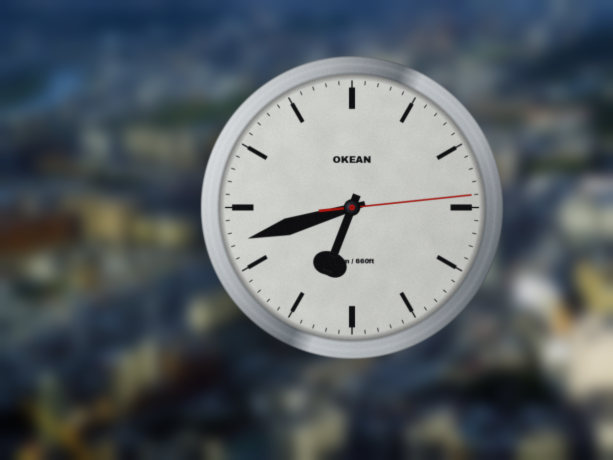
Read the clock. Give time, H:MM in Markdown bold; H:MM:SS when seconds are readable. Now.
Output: **6:42:14**
